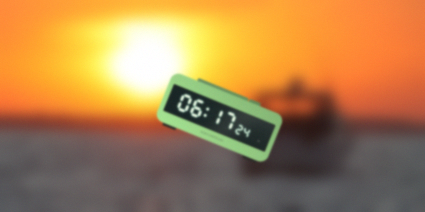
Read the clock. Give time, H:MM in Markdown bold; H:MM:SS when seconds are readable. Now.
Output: **6:17**
